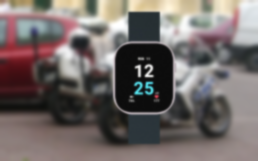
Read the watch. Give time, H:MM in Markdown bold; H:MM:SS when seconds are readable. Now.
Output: **12:25**
